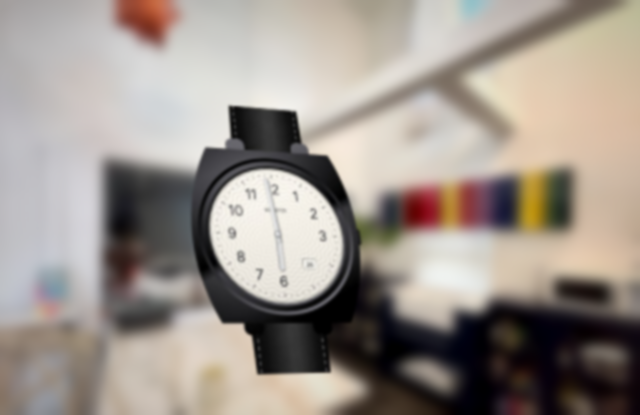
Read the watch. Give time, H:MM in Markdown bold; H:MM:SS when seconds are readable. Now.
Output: **5:59**
